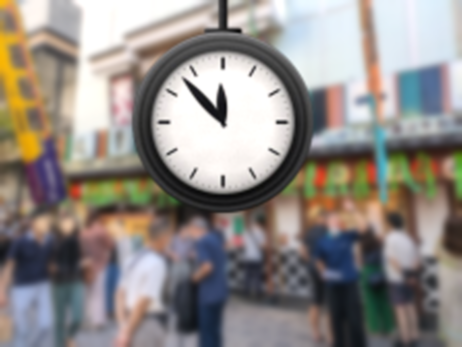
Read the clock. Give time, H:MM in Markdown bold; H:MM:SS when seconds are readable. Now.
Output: **11:53**
